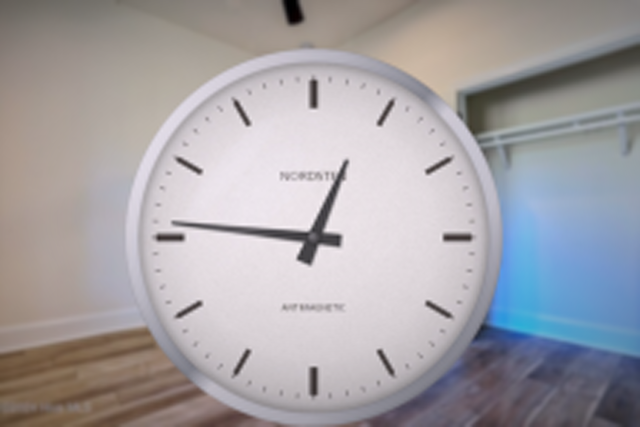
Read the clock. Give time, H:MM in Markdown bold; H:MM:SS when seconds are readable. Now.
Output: **12:46**
